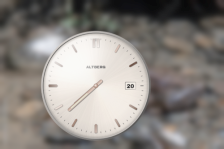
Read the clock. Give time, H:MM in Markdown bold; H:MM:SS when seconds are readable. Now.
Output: **7:38**
